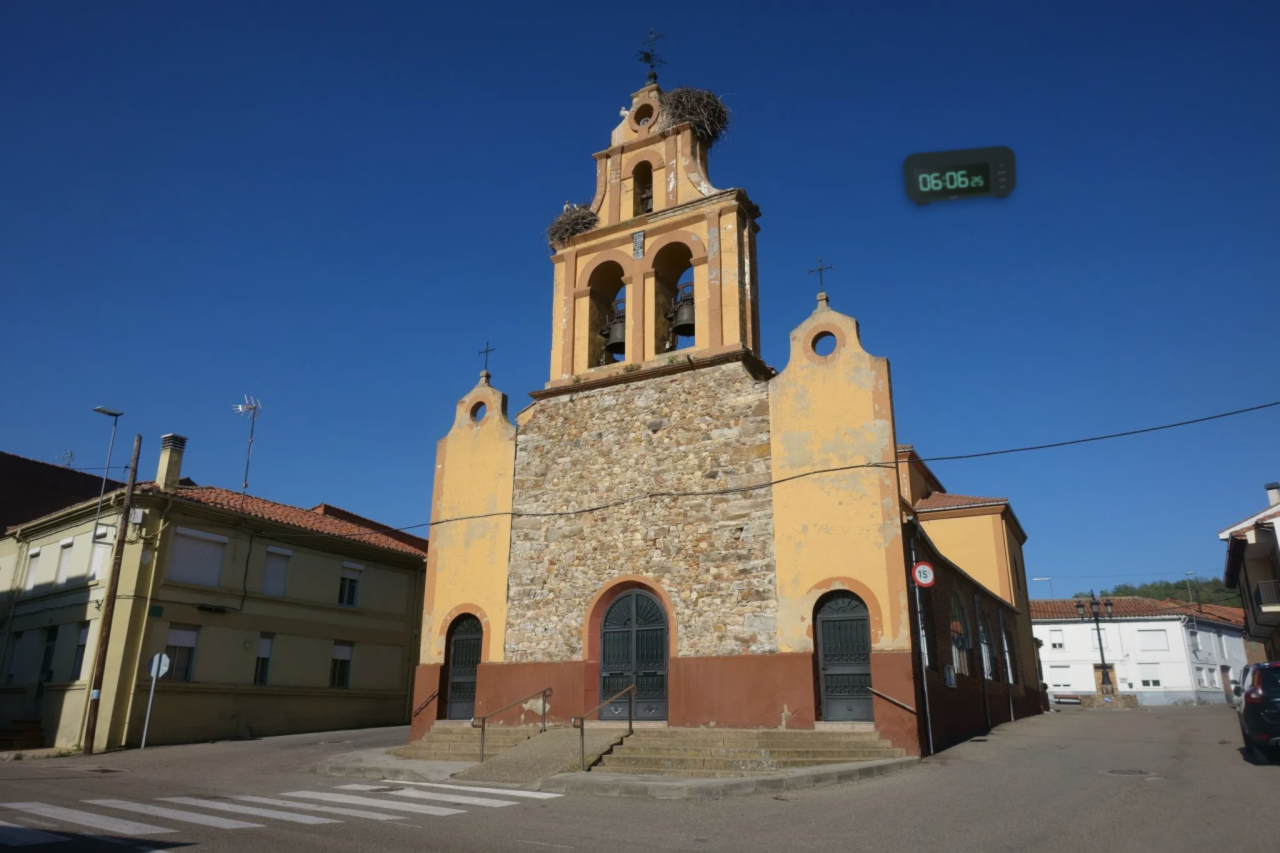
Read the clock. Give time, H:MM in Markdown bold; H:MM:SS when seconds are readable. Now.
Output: **6:06**
